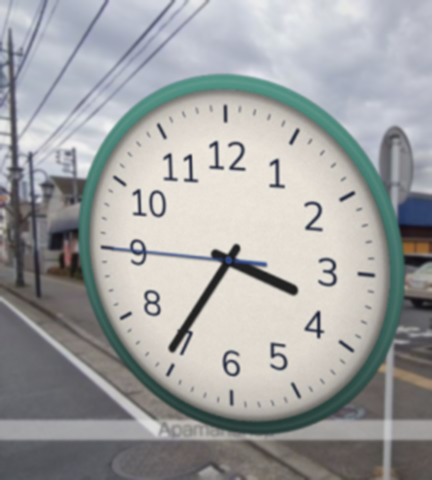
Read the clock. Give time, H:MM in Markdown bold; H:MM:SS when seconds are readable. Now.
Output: **3:35:45**
